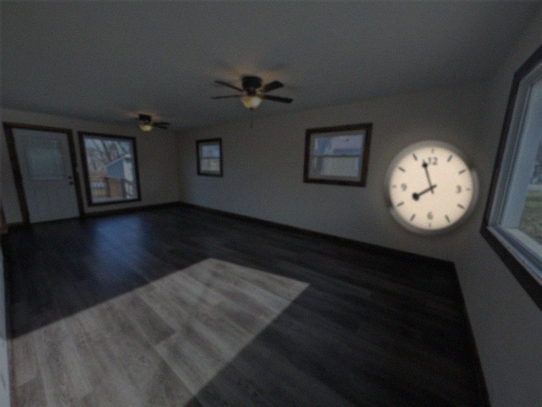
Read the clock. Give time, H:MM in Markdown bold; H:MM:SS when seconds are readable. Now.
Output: **7:57**
